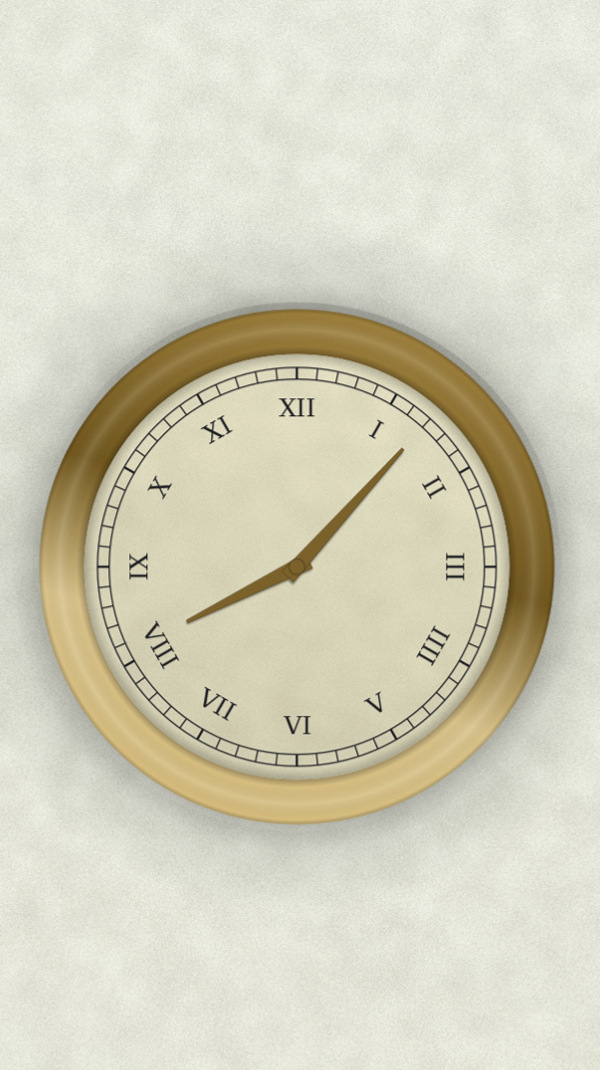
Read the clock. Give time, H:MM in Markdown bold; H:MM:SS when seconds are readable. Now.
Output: **8:07**
